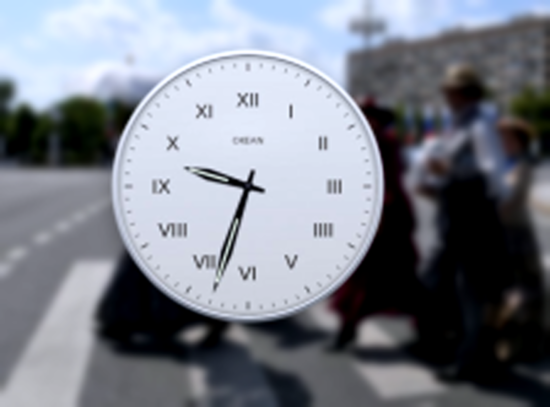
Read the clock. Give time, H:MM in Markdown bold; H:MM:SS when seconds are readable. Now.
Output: **9:33**
